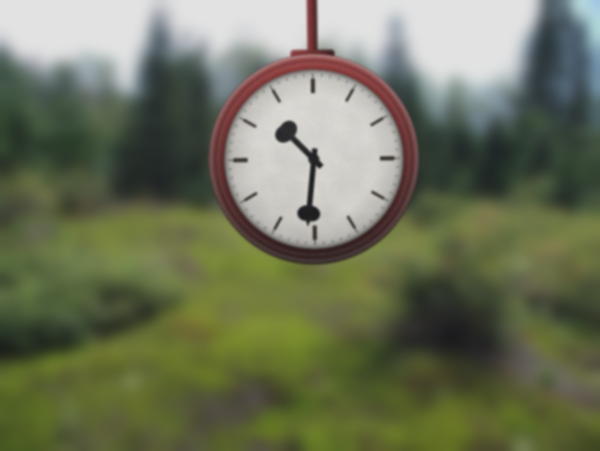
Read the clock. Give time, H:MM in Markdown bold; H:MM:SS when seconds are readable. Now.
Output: **10:31**
